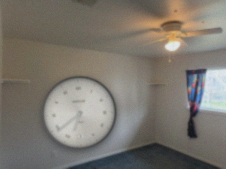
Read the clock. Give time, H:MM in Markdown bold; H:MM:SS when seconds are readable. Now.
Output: **6:39**
